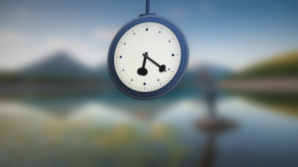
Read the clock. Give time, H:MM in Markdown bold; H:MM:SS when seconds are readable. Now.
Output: **6:21**
